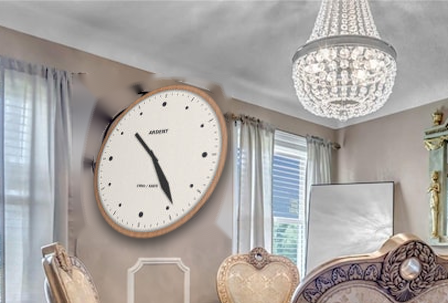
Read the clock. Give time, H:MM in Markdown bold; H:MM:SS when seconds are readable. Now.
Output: **10:24**
